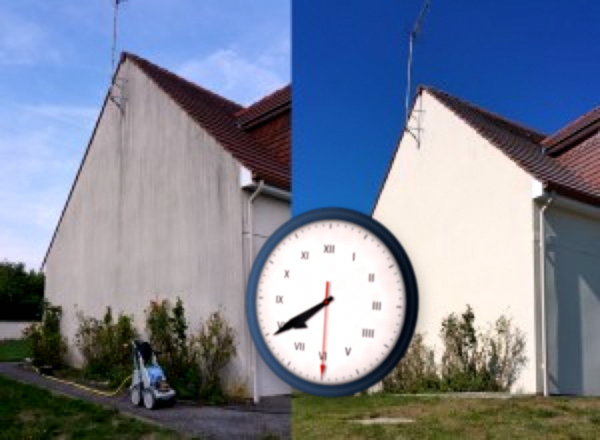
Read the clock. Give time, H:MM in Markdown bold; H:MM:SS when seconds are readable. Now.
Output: **7:39:30**
